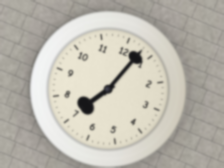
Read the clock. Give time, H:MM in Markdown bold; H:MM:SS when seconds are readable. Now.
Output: **7:03**
